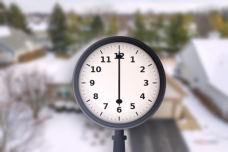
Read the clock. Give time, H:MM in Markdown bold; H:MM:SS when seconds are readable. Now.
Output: **6:00**
